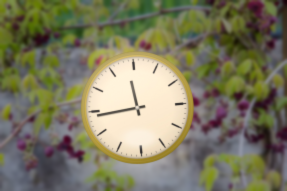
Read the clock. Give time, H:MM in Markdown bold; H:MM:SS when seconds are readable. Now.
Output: **11:44**
